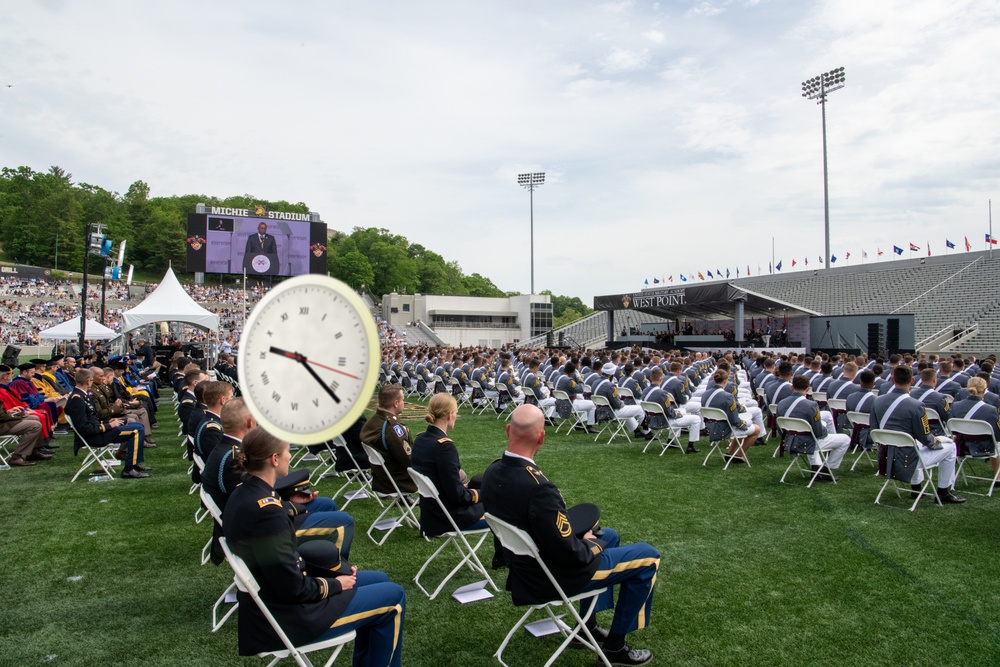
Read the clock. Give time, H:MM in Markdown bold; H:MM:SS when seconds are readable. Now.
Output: **9:21:17**
